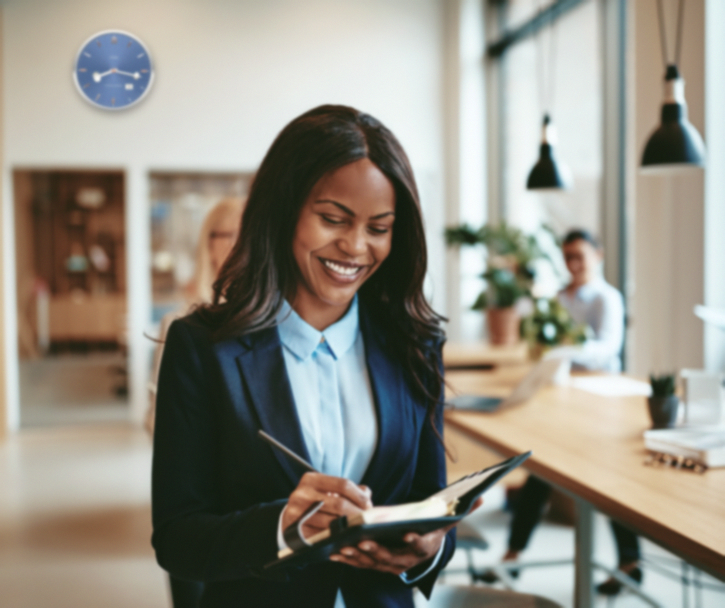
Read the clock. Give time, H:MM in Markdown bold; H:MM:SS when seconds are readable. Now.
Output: **8:17**
